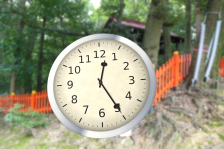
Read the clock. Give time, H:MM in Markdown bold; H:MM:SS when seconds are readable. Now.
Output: **12:25**
